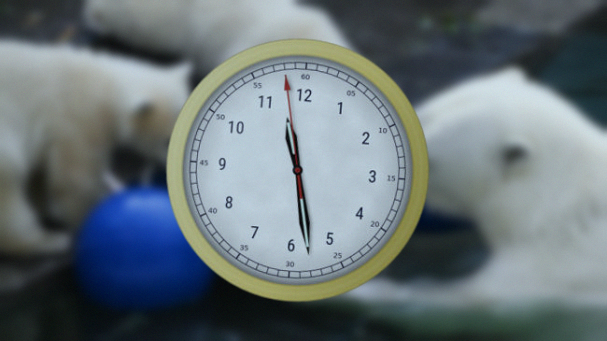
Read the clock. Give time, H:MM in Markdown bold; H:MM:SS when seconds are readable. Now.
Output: **11:27:58**
